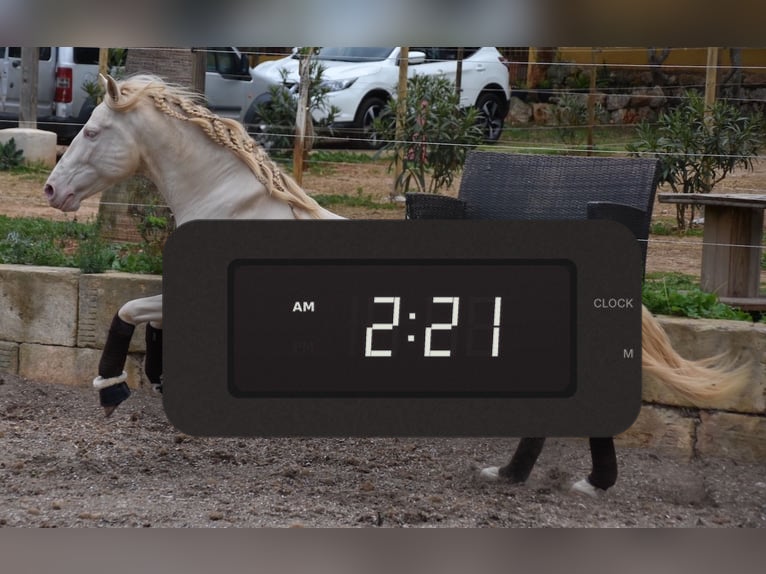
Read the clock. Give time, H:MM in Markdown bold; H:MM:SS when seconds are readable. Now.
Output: **2:21**
